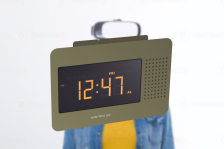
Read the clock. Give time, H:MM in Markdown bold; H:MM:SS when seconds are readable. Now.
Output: **12:47**
